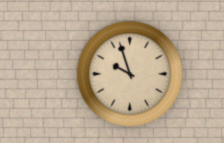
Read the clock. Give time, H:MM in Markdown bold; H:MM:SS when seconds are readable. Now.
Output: **9:57**
